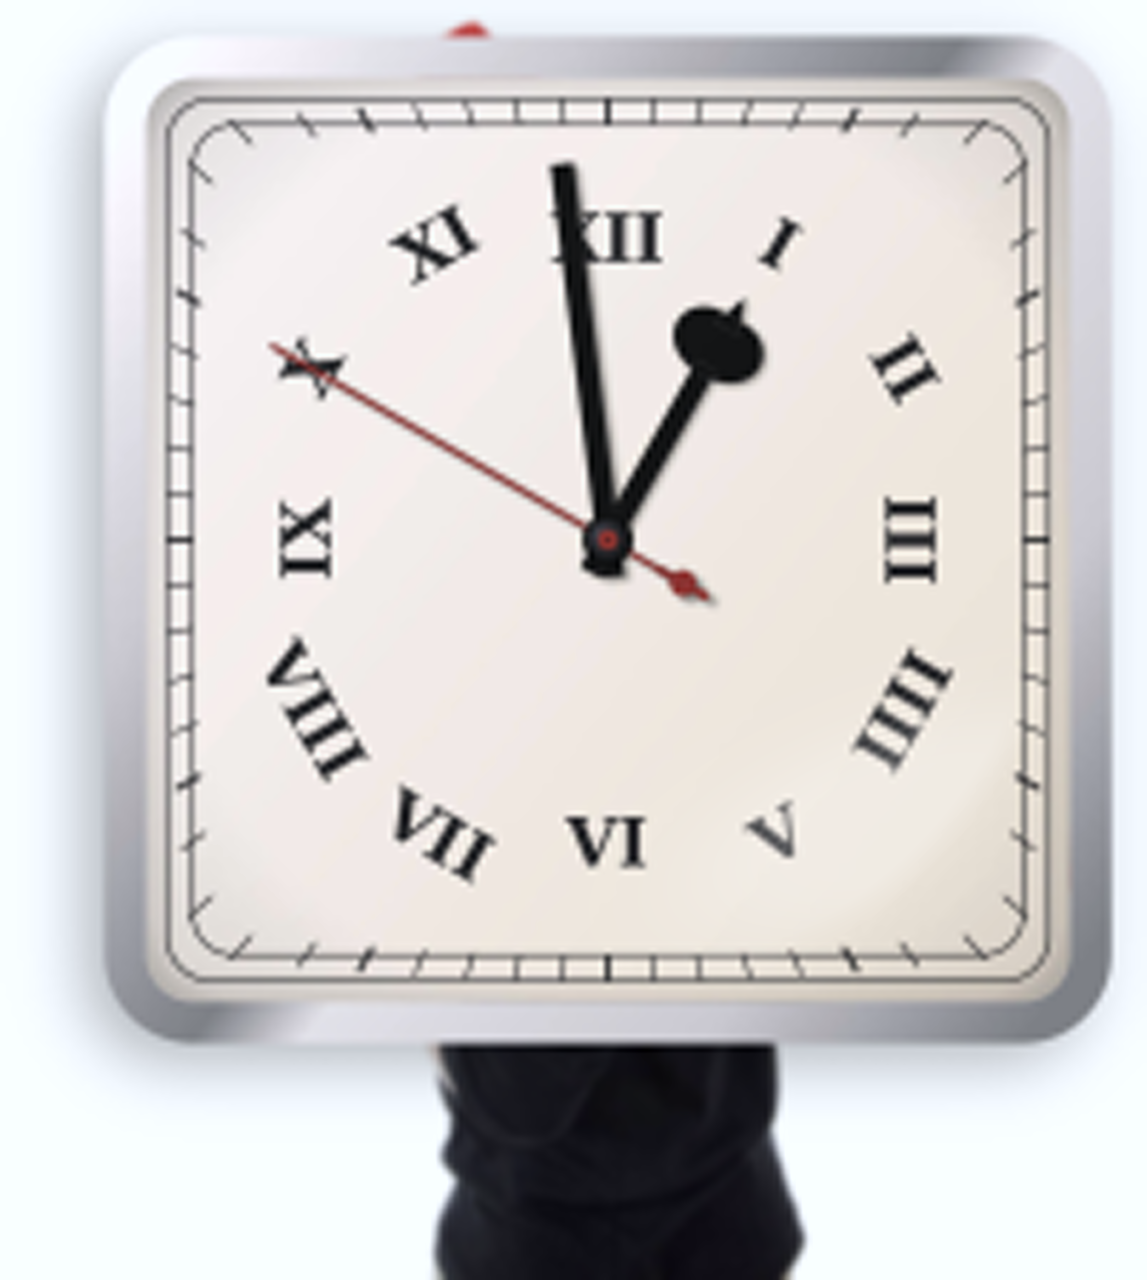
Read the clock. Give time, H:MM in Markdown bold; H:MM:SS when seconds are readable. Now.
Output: **12:58:50**
